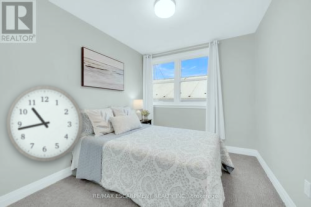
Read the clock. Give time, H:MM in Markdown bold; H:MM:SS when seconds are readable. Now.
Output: **10:43**
